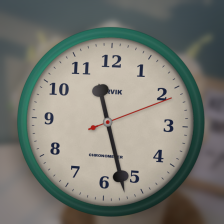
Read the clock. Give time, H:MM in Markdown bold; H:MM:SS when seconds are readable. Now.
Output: **11:27:11**
